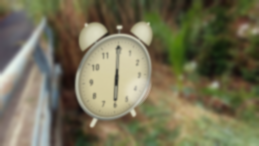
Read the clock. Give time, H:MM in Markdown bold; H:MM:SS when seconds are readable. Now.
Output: **6:00**
